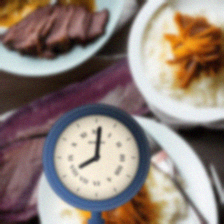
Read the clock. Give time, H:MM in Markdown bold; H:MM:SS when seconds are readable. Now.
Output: **8:01**
